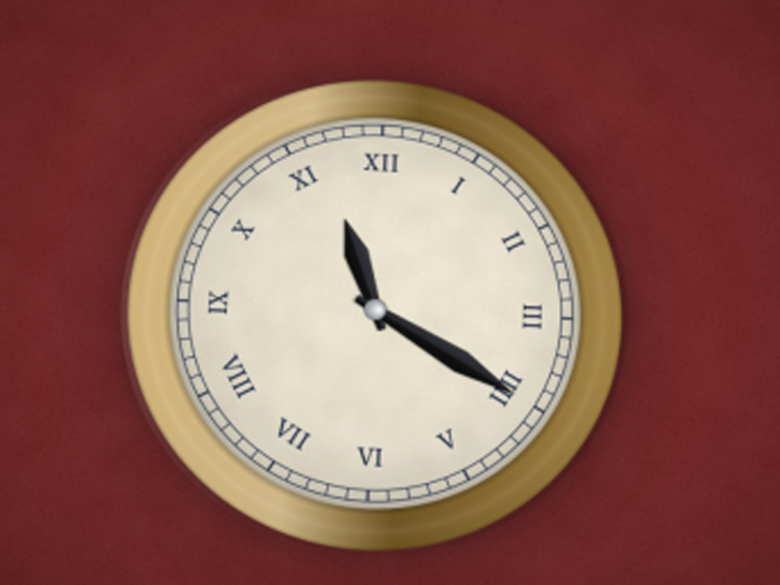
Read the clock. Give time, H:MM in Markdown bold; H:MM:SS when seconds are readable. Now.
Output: **11:20**
